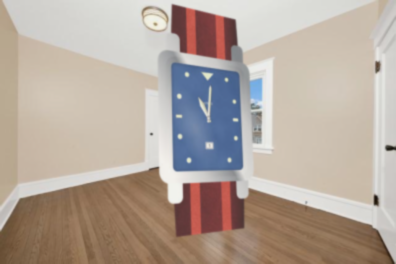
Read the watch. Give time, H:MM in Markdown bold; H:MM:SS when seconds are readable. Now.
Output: **11:01**
